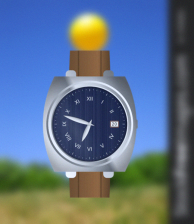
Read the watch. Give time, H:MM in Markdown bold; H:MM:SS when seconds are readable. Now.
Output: **6:48**
